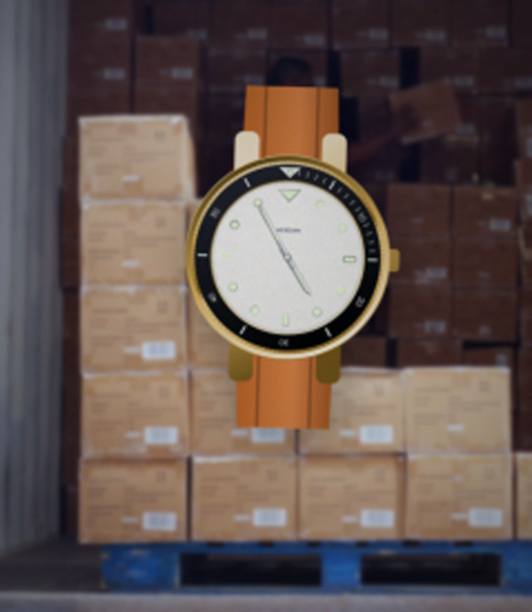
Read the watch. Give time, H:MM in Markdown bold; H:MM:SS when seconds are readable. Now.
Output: **4:55**
